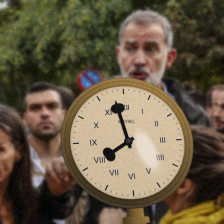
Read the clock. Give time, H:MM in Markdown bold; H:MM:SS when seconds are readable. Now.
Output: **7:58**
